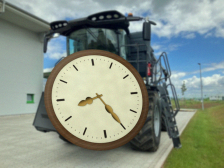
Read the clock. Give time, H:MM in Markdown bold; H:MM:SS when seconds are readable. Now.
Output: **8:25**
